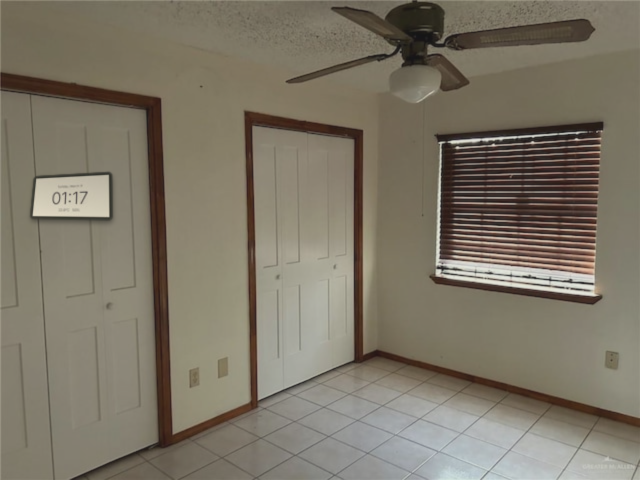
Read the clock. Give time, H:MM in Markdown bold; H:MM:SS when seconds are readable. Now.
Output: **1:17**
